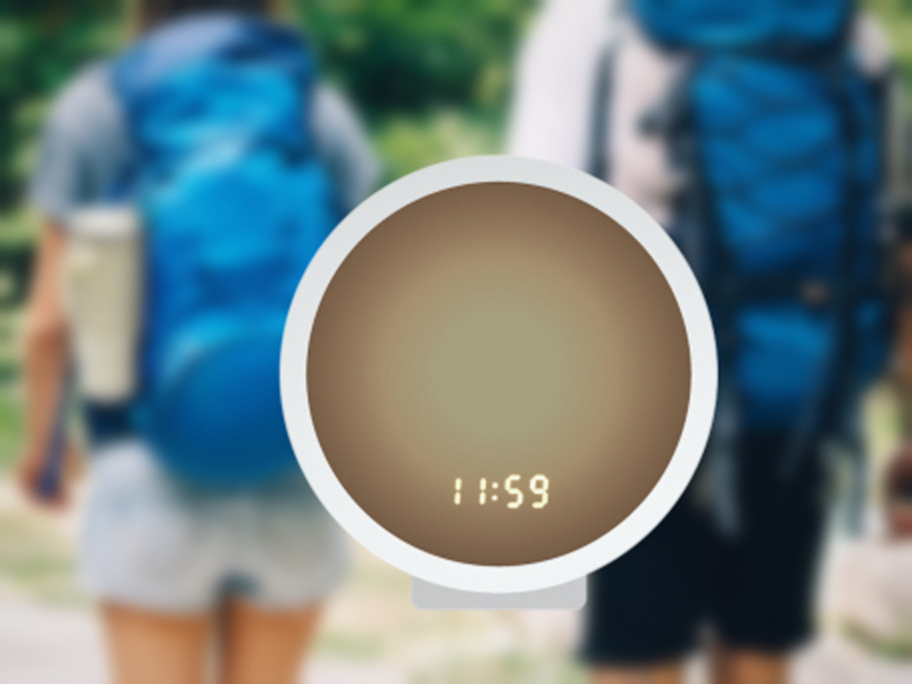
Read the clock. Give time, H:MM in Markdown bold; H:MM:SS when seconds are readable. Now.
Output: **11:59**
